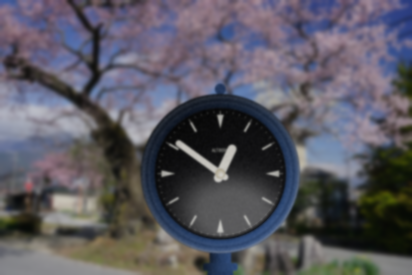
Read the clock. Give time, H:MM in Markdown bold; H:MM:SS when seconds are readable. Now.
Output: **12:51**
